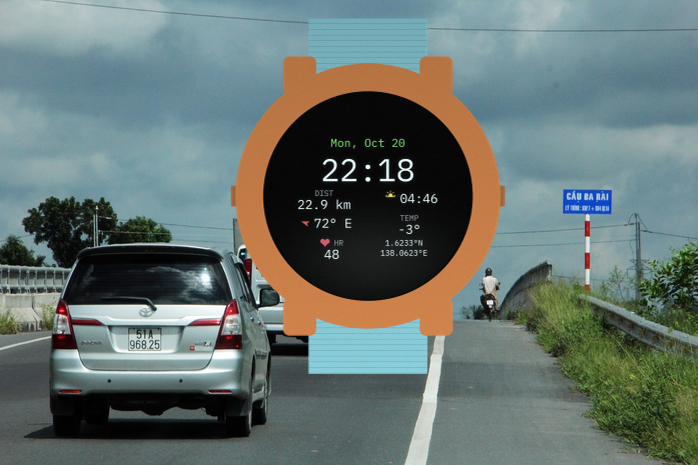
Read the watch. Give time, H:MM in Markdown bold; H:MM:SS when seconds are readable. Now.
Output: **22:18**
